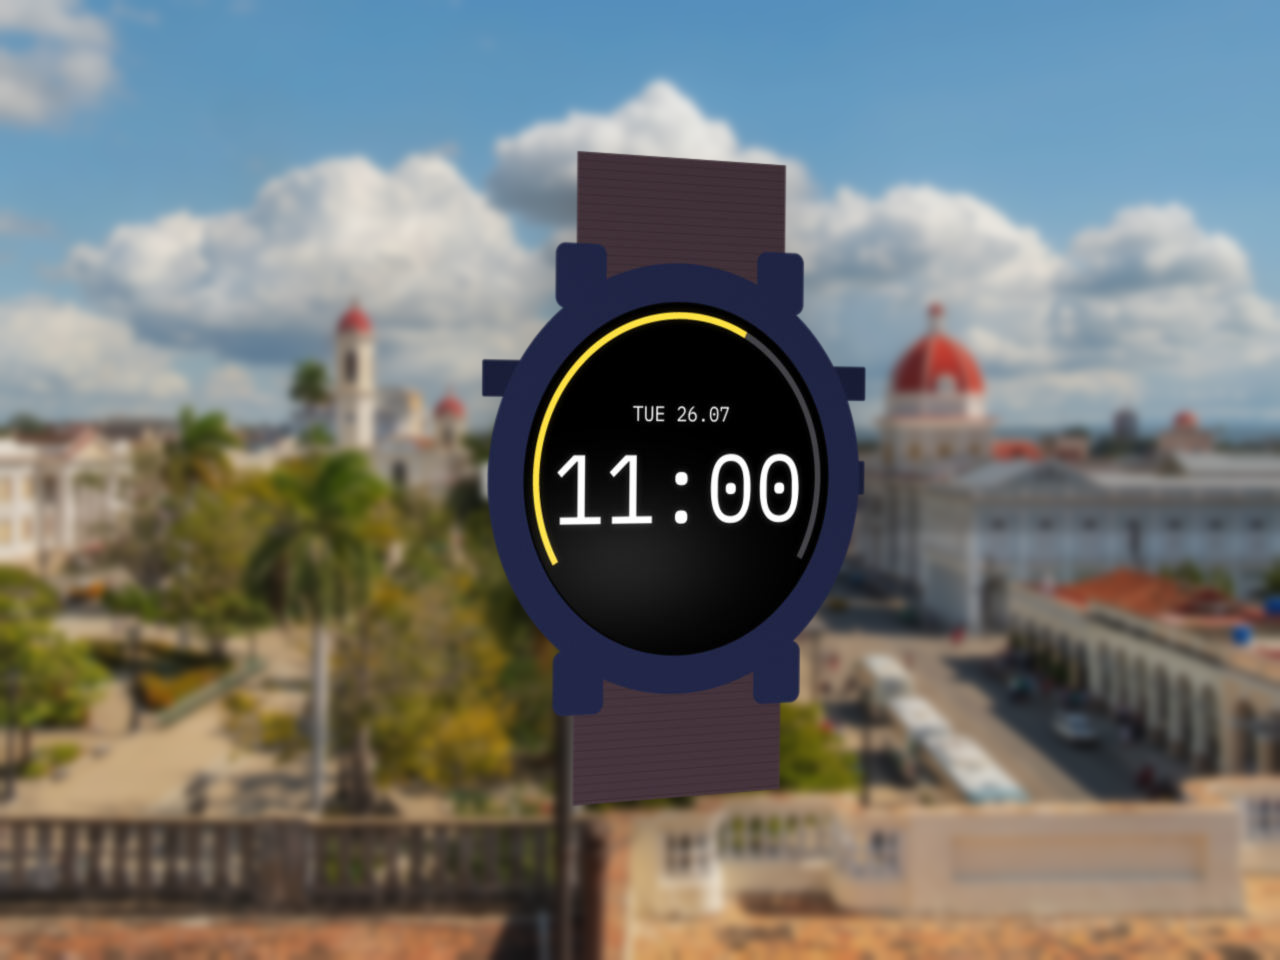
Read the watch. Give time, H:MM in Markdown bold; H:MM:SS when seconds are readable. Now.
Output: **11:00**
